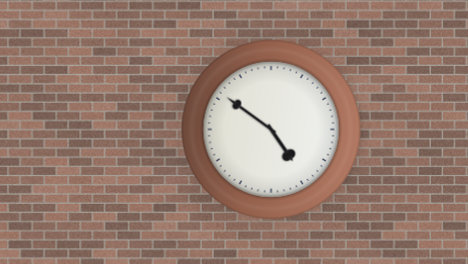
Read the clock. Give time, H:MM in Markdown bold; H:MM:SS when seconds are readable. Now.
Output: **4:51**
